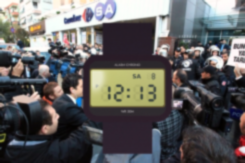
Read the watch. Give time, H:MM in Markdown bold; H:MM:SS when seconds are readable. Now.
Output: **12:13**
